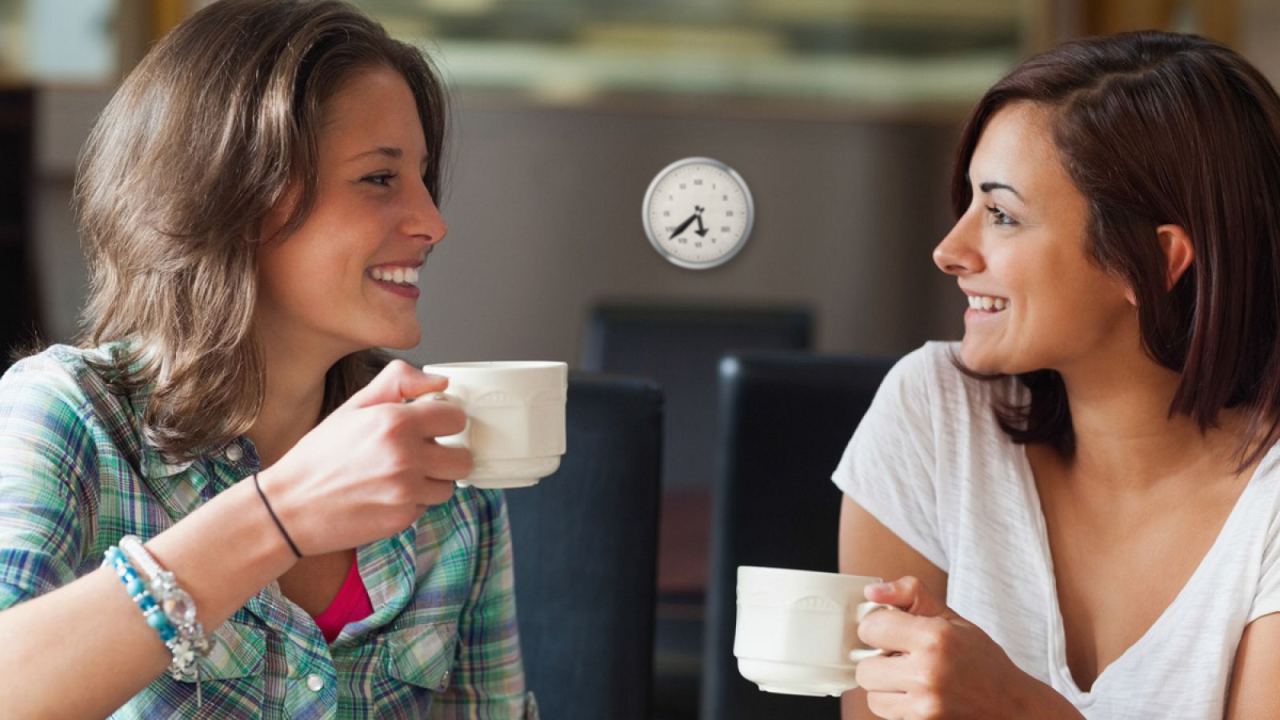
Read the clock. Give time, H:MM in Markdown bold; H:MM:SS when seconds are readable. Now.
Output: **5:38**
